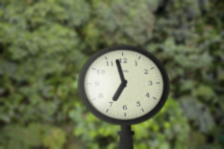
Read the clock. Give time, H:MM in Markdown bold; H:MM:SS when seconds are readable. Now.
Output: **6:58**
